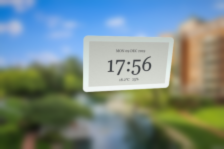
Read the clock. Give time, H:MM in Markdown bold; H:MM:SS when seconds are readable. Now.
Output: **17:56**
